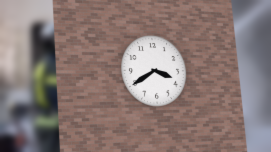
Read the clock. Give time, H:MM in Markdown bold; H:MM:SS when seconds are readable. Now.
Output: **3:40**
